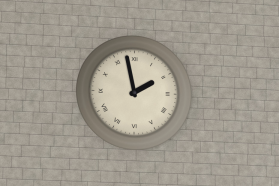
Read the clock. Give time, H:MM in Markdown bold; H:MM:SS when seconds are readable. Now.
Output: **1:58**
